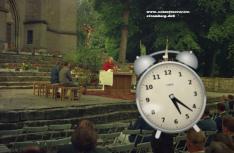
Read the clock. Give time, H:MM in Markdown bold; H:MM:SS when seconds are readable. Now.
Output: **5:22**
